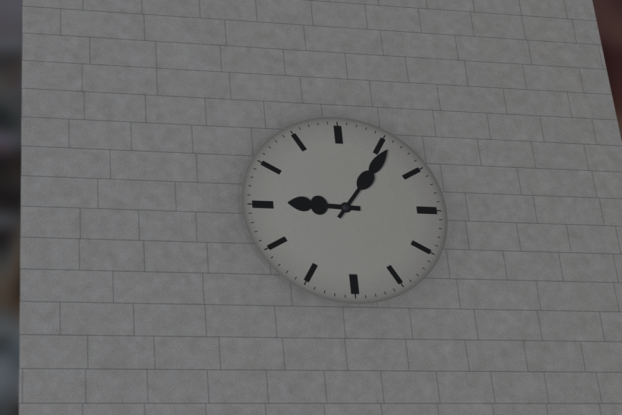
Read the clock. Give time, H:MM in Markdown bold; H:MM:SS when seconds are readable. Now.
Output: **9:06**
